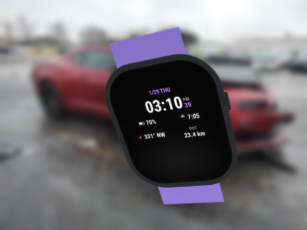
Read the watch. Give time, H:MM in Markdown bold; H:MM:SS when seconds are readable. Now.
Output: **3:10**
